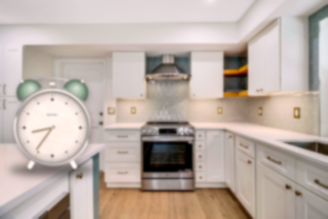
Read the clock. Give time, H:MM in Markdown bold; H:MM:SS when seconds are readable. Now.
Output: **8:36**
